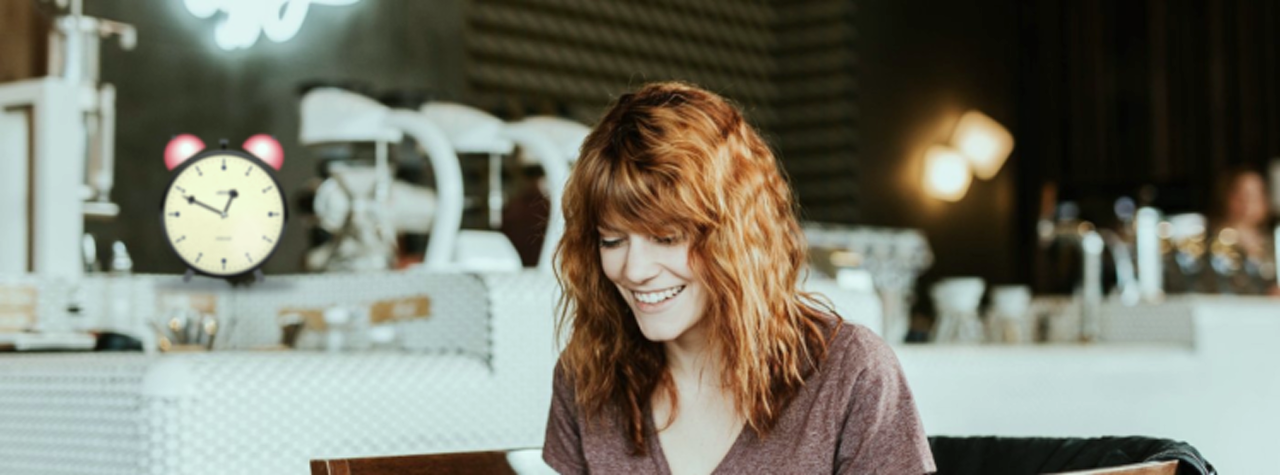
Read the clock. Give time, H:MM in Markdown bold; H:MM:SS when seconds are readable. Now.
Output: **12:49**
